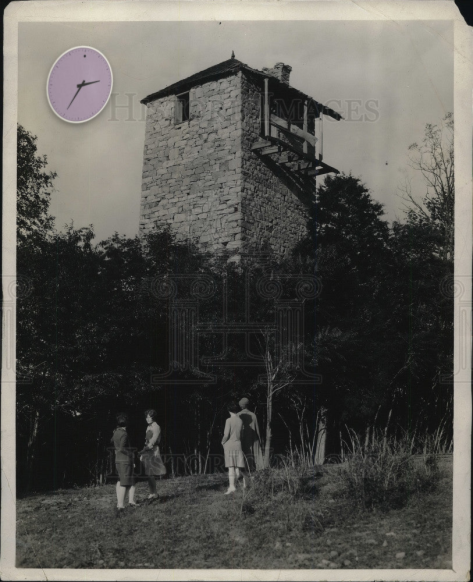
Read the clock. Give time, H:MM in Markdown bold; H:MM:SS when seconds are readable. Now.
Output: **2:35**
